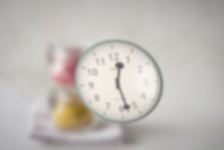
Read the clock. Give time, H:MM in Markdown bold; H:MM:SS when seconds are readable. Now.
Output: **12:28**
